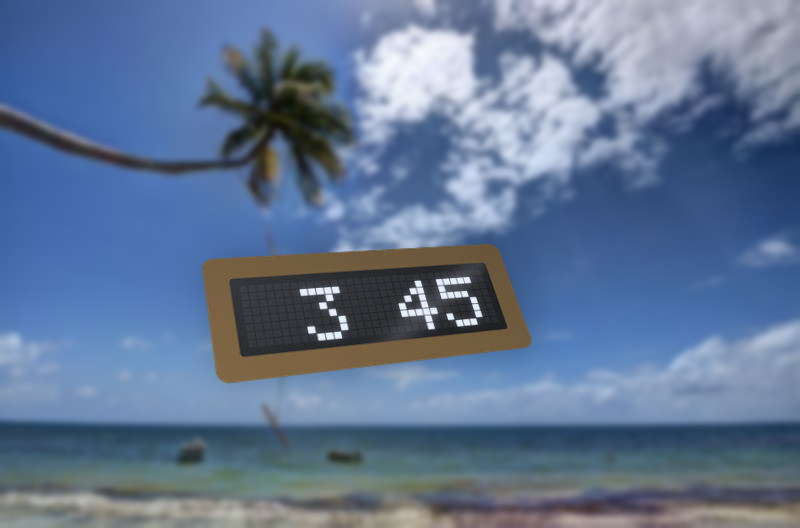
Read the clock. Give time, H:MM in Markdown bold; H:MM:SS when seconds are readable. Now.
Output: **3:45**
